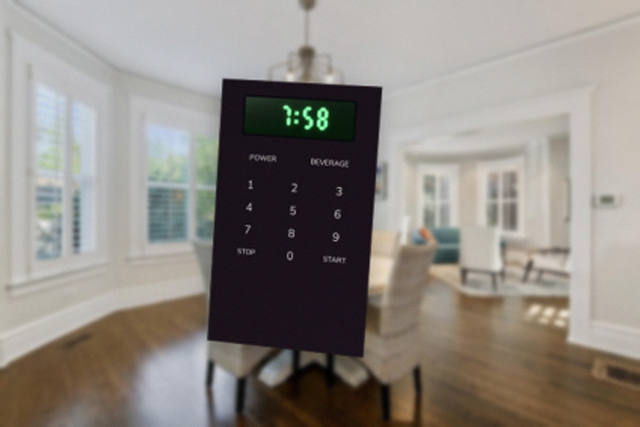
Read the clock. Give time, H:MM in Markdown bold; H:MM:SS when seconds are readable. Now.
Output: **7:58**
